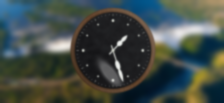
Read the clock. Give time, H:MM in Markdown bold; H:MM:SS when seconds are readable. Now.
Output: **1:27**
